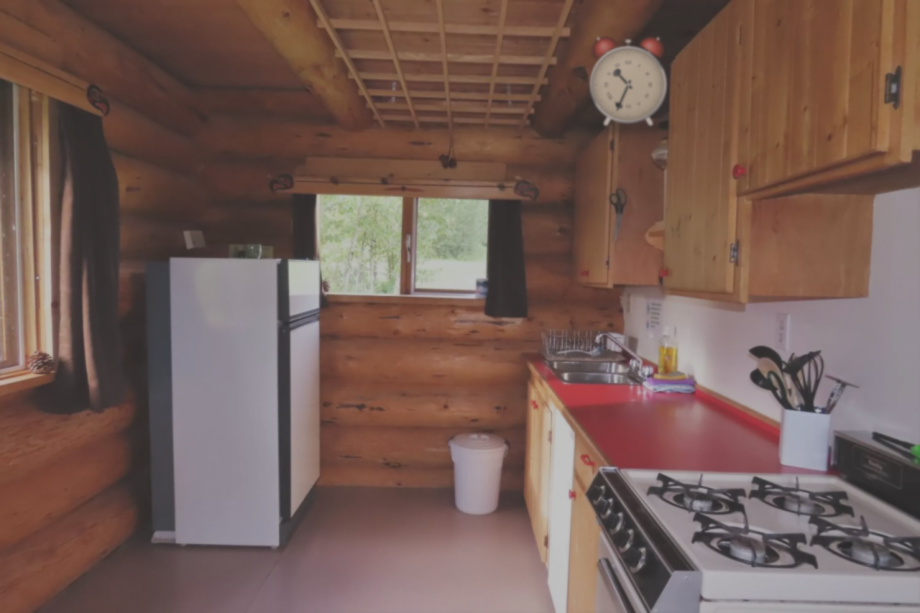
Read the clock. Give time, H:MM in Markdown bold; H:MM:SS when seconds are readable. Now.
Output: **10:34**
